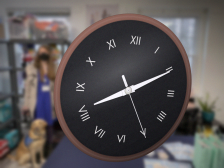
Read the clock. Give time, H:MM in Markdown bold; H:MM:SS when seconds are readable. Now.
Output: **8:10:25**
